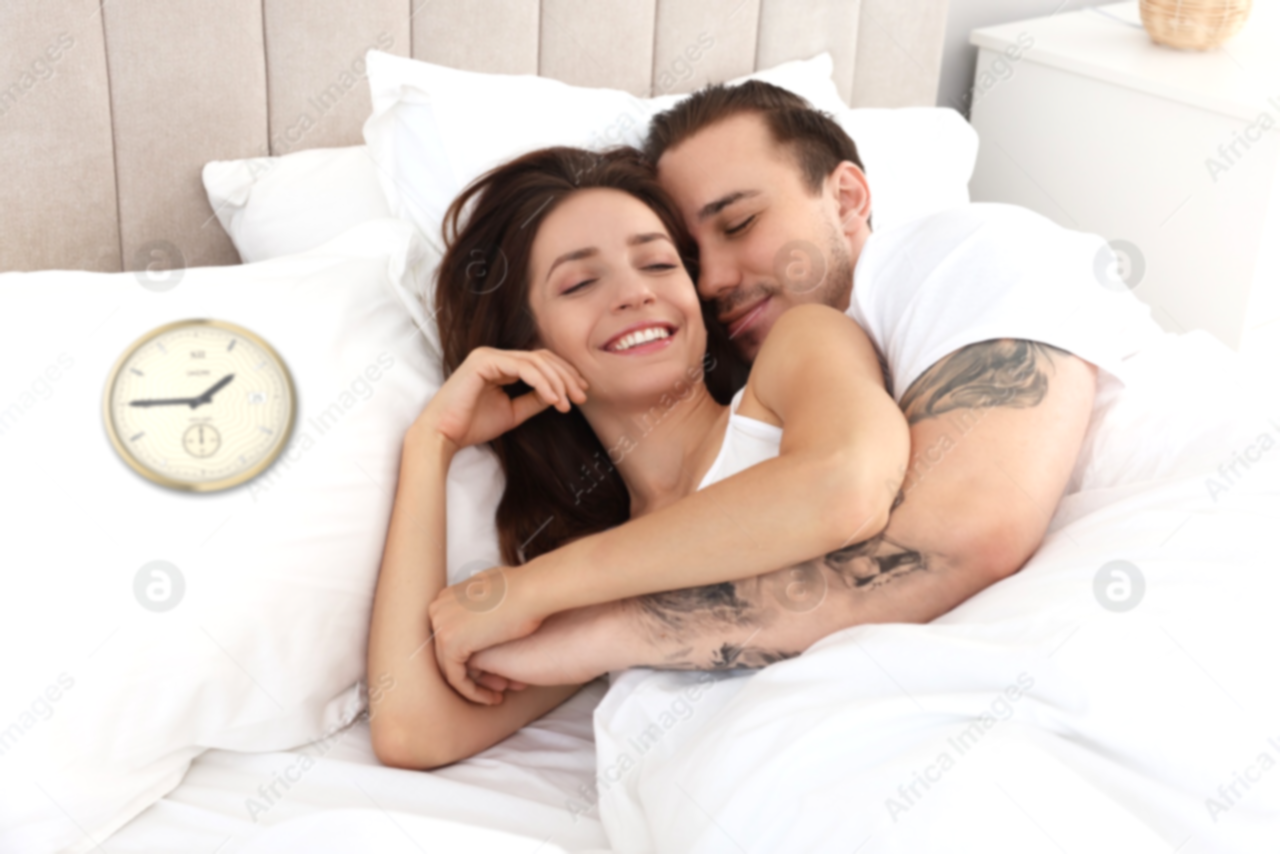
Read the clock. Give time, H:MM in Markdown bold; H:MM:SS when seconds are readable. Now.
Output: **1:45**
